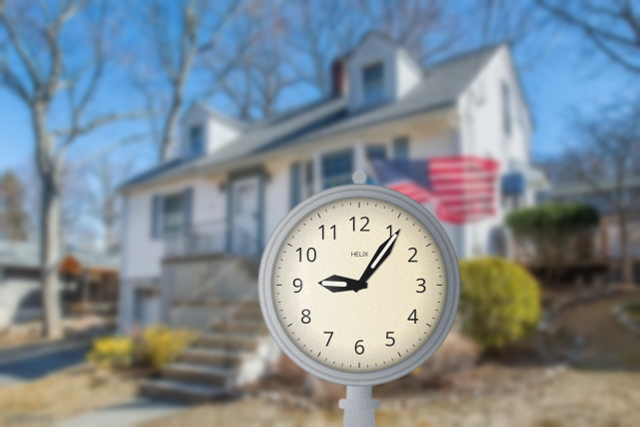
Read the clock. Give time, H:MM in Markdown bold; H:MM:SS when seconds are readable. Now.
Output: **9:06**
